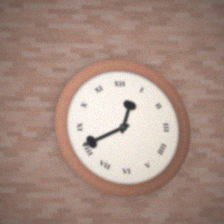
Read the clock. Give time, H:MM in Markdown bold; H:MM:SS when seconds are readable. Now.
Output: **12:41**
